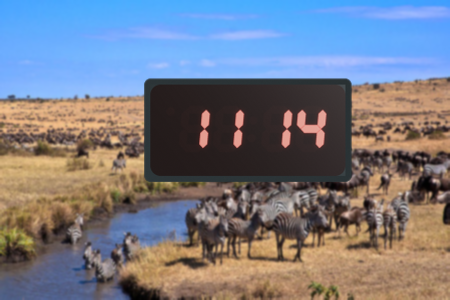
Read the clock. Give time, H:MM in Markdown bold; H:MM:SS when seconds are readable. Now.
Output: **11:14**
